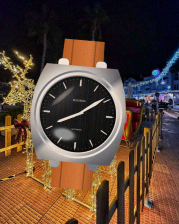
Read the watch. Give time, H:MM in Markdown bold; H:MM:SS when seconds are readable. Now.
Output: **8:09**
